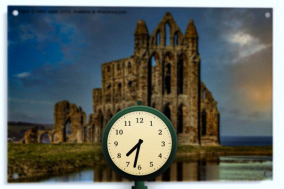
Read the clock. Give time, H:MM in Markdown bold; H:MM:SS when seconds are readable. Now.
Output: **7:32**
